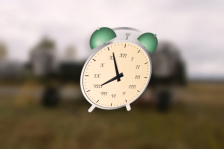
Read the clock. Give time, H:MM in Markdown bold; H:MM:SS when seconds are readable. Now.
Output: **7:56**
